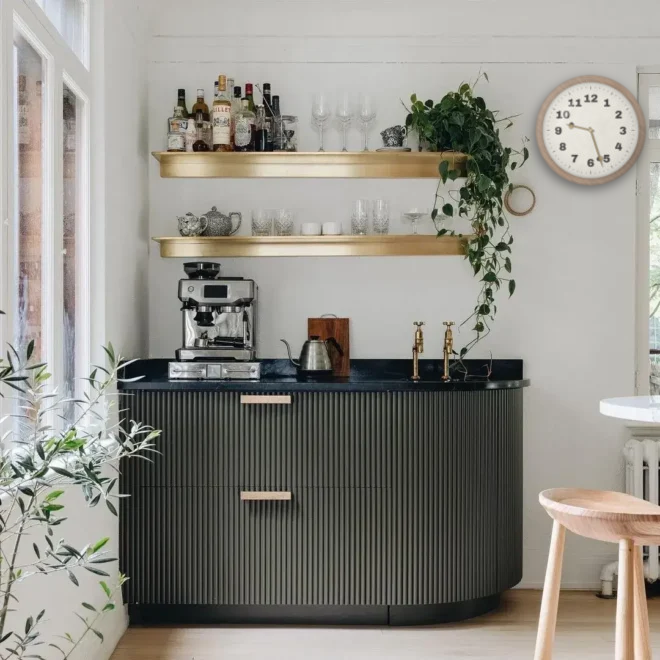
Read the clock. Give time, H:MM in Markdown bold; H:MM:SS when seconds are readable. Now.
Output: **9:27**
